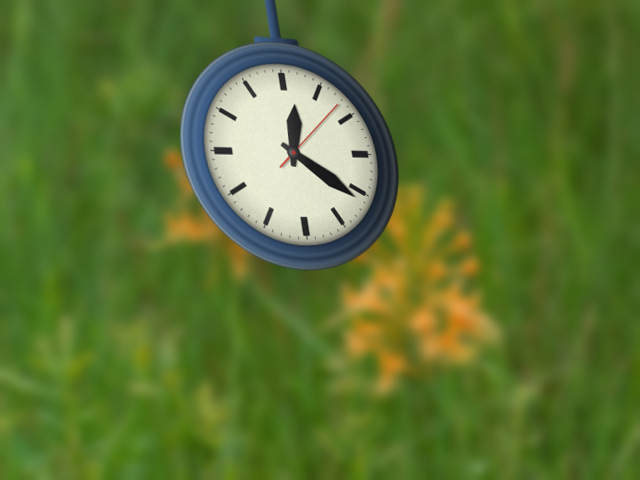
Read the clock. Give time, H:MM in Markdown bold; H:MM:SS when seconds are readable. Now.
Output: **12:21:08**
